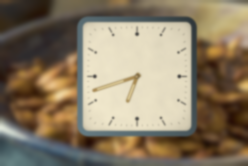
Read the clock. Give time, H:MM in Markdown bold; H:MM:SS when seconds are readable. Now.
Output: **6:42**
